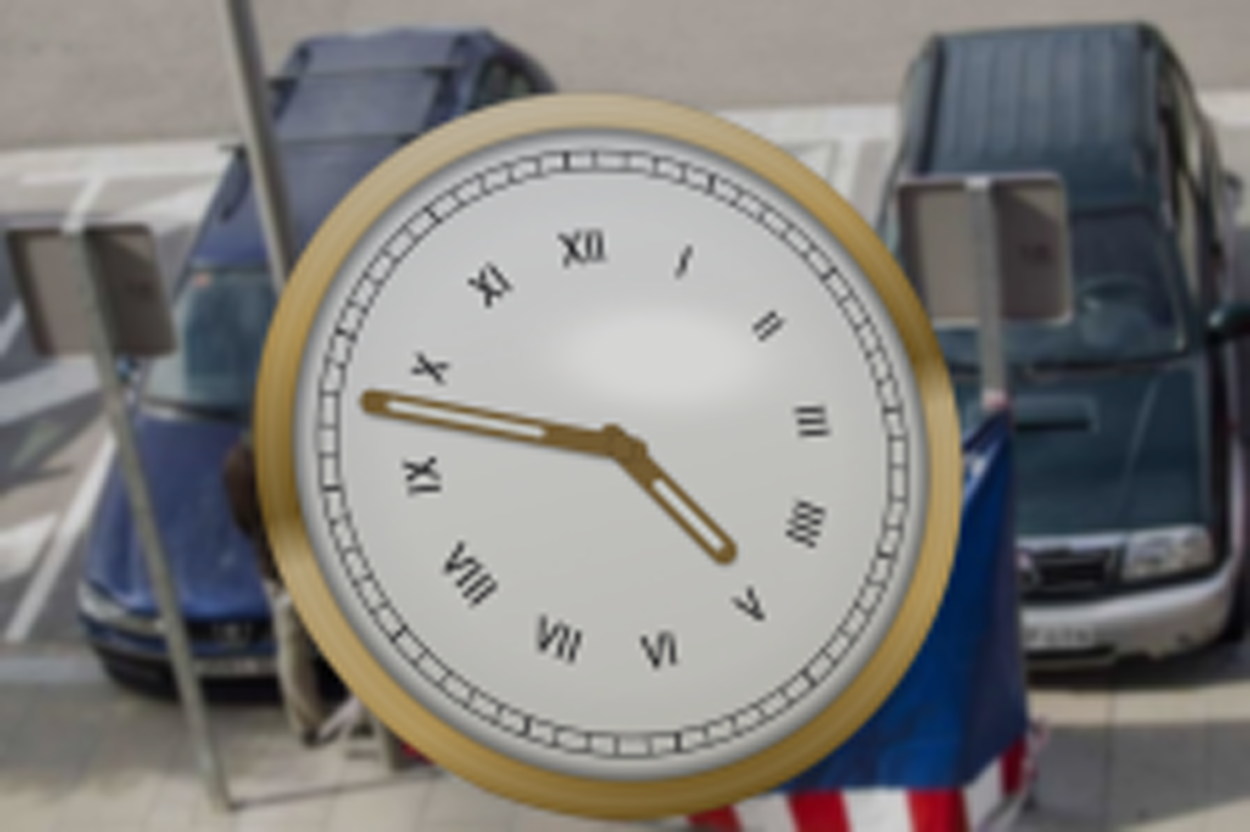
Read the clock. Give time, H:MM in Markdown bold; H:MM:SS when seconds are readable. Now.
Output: **4:48**
